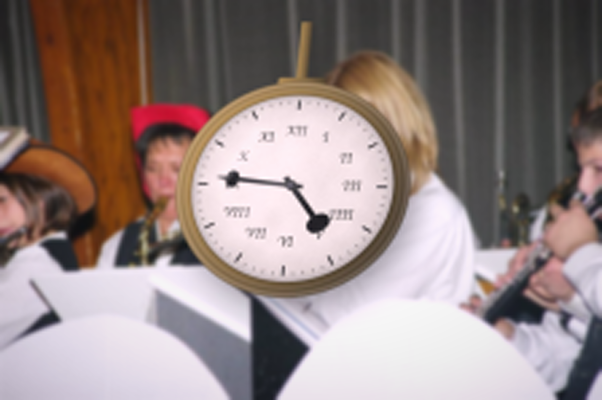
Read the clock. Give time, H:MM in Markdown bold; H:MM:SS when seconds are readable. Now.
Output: **4:46**
